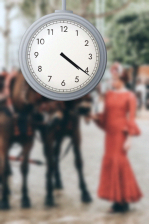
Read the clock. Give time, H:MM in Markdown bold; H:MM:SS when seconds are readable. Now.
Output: **4:21**
